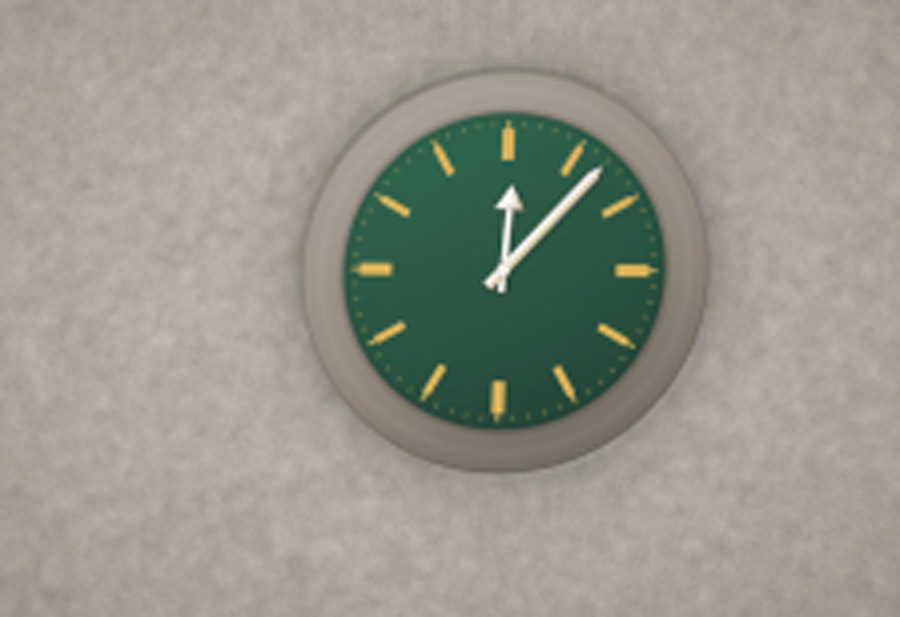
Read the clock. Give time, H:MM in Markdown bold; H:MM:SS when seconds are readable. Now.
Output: **12:07**
